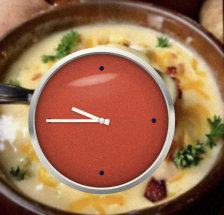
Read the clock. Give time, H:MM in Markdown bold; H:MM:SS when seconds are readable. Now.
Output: **9:45**
